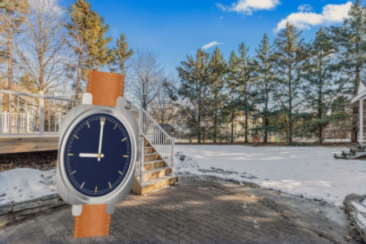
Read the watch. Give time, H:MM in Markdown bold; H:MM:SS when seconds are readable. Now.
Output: **9:00**
